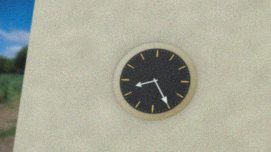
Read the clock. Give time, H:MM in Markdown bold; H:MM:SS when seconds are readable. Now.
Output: **8:25**
